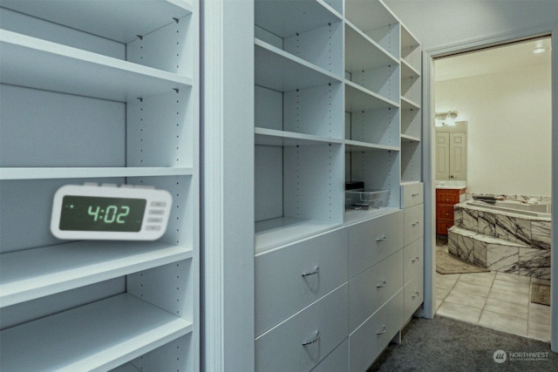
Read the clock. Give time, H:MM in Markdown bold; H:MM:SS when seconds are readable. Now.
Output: **4:02**
